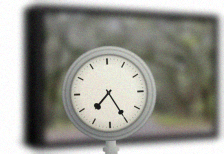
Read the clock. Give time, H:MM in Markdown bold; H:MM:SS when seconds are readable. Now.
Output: **7:25**
